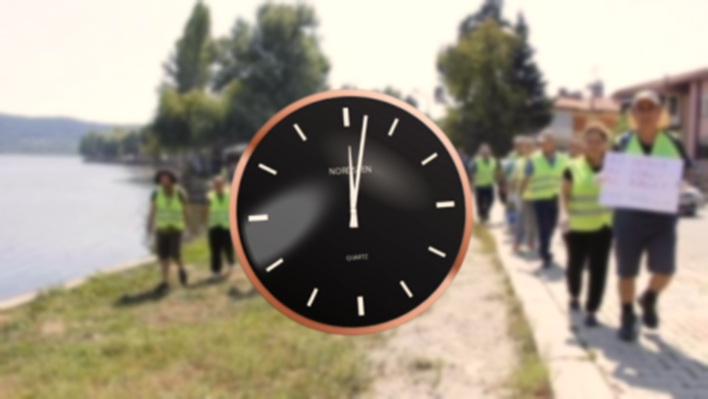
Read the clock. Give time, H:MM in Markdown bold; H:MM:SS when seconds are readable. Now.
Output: **12:02**
